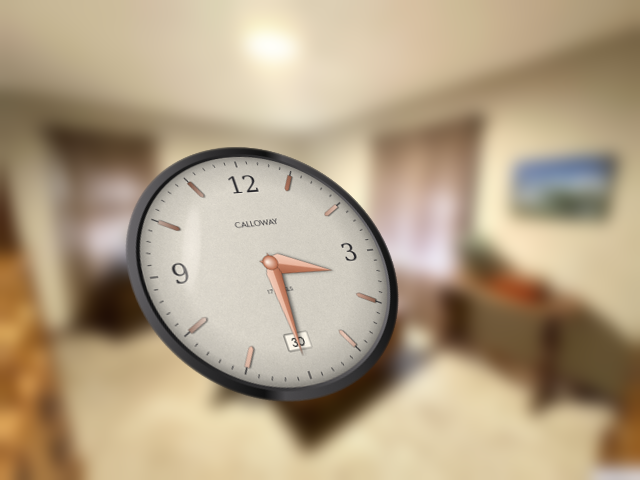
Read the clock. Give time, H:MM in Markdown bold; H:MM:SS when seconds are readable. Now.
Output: **3:30**
